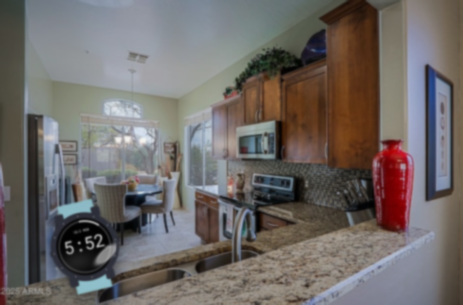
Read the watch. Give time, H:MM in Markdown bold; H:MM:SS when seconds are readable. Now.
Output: **5:52**
